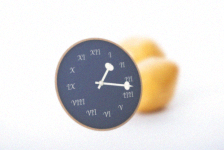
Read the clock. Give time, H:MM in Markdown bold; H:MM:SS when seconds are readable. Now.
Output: **1:17**
